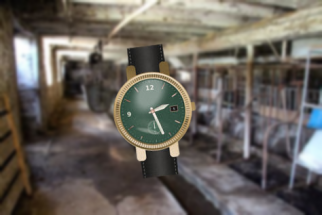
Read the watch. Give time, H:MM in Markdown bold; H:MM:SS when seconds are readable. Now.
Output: **2:27**
